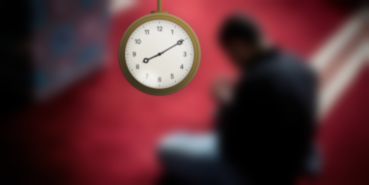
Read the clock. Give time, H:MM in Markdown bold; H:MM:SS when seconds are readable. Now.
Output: **8:10**
